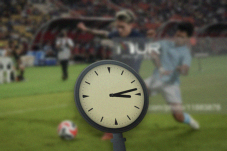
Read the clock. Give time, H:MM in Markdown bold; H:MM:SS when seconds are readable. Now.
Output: **3:13**
